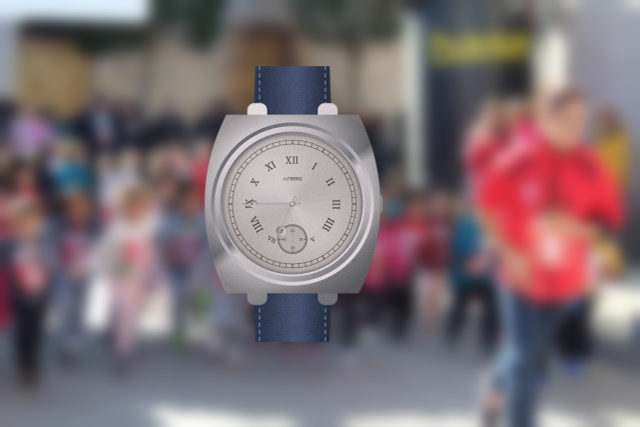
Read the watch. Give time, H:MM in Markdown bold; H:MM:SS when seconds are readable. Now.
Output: **6:45**
